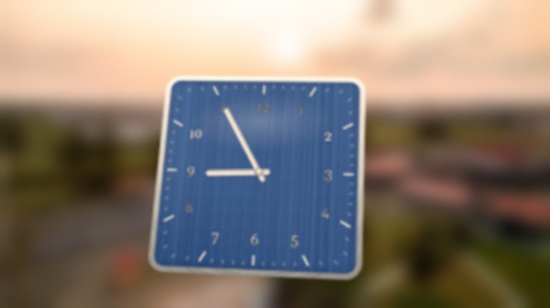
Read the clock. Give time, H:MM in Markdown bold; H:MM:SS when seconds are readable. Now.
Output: **8:55**
